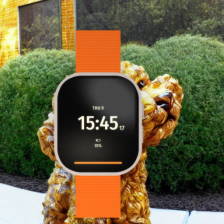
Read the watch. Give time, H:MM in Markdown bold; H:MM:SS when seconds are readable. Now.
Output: **15:45**
